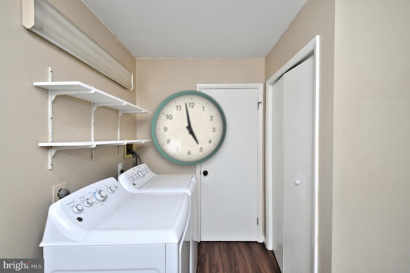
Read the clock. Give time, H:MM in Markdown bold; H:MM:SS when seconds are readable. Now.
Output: **4:58**
